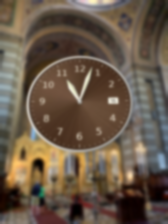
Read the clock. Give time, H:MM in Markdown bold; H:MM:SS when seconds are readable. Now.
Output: **11:03**
